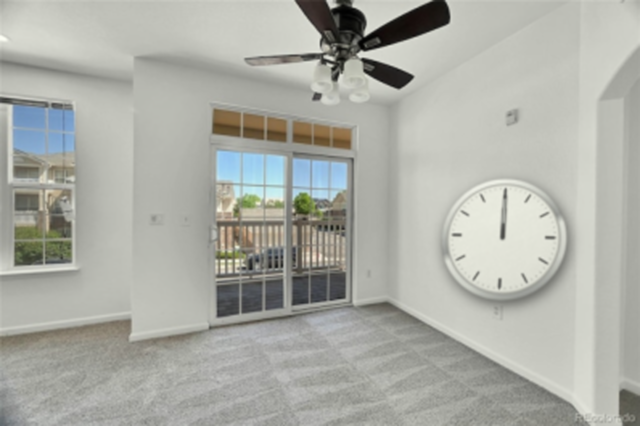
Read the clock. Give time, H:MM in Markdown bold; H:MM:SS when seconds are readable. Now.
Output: **12:00**
